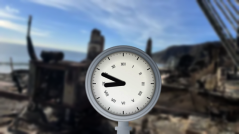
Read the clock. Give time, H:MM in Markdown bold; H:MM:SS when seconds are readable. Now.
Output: **8:49**
